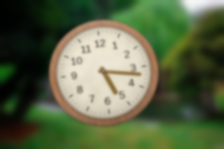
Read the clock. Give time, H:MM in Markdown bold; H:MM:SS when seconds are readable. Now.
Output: **5:17**
